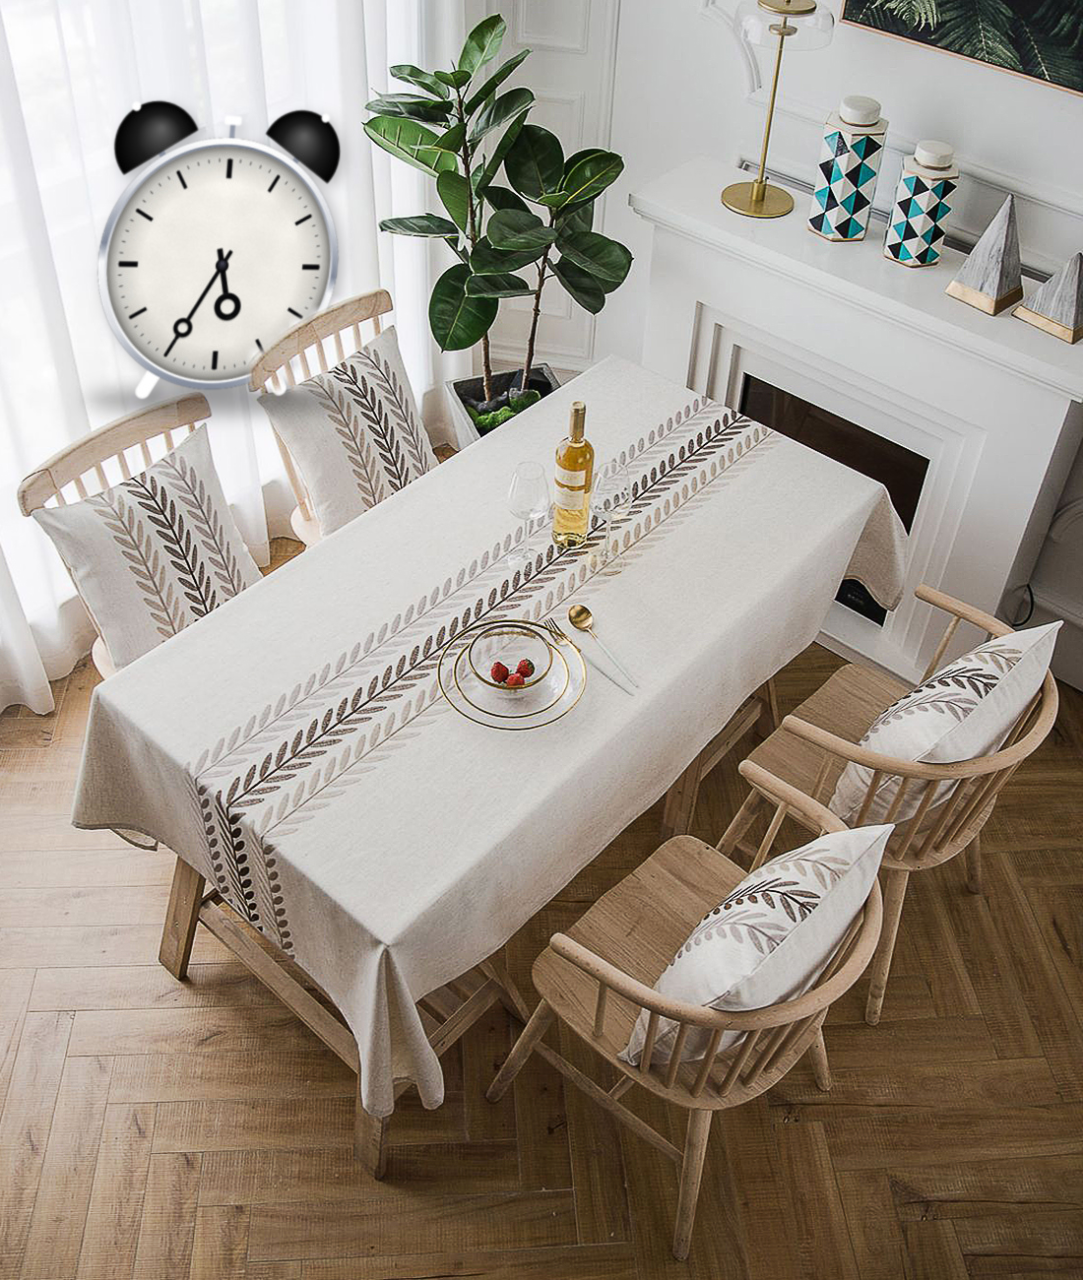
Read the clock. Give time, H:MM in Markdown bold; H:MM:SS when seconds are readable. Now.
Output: **5:35**
